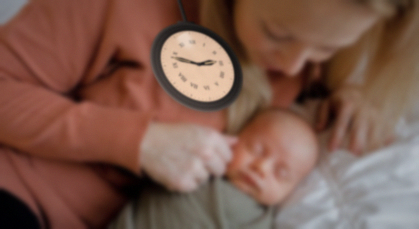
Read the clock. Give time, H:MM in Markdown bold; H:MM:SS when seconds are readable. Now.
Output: **2:48**
